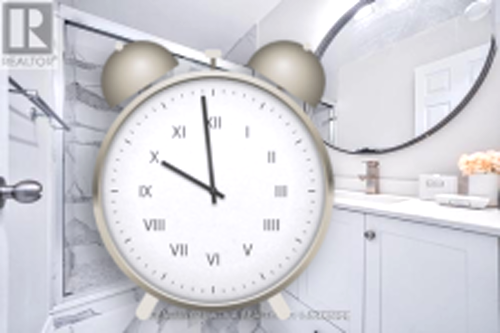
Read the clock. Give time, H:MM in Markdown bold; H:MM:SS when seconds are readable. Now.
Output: **9:59**
